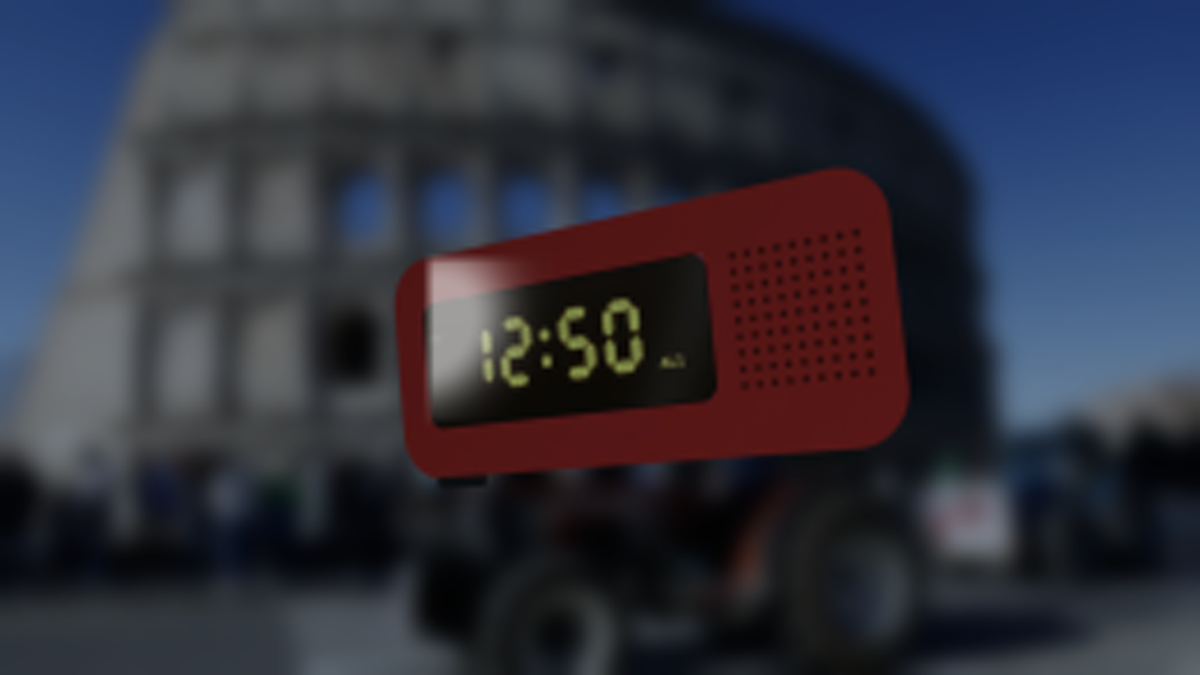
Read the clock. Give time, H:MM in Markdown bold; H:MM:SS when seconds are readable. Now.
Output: **12:50**
